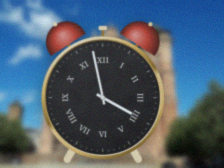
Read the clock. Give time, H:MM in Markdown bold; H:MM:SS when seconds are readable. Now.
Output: **3:58**
